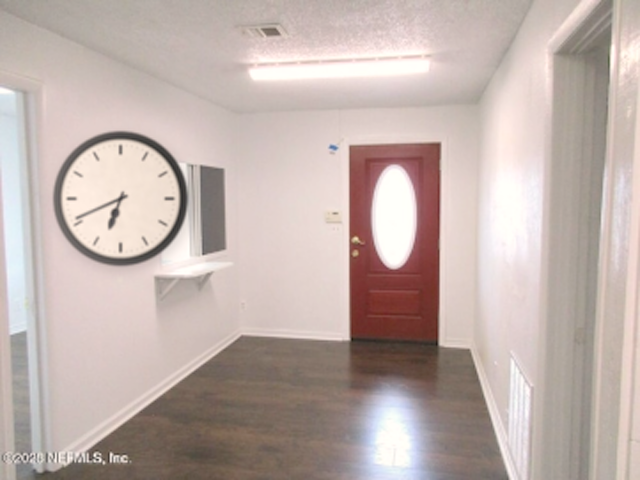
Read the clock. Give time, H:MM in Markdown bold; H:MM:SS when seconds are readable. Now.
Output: **6:41**
